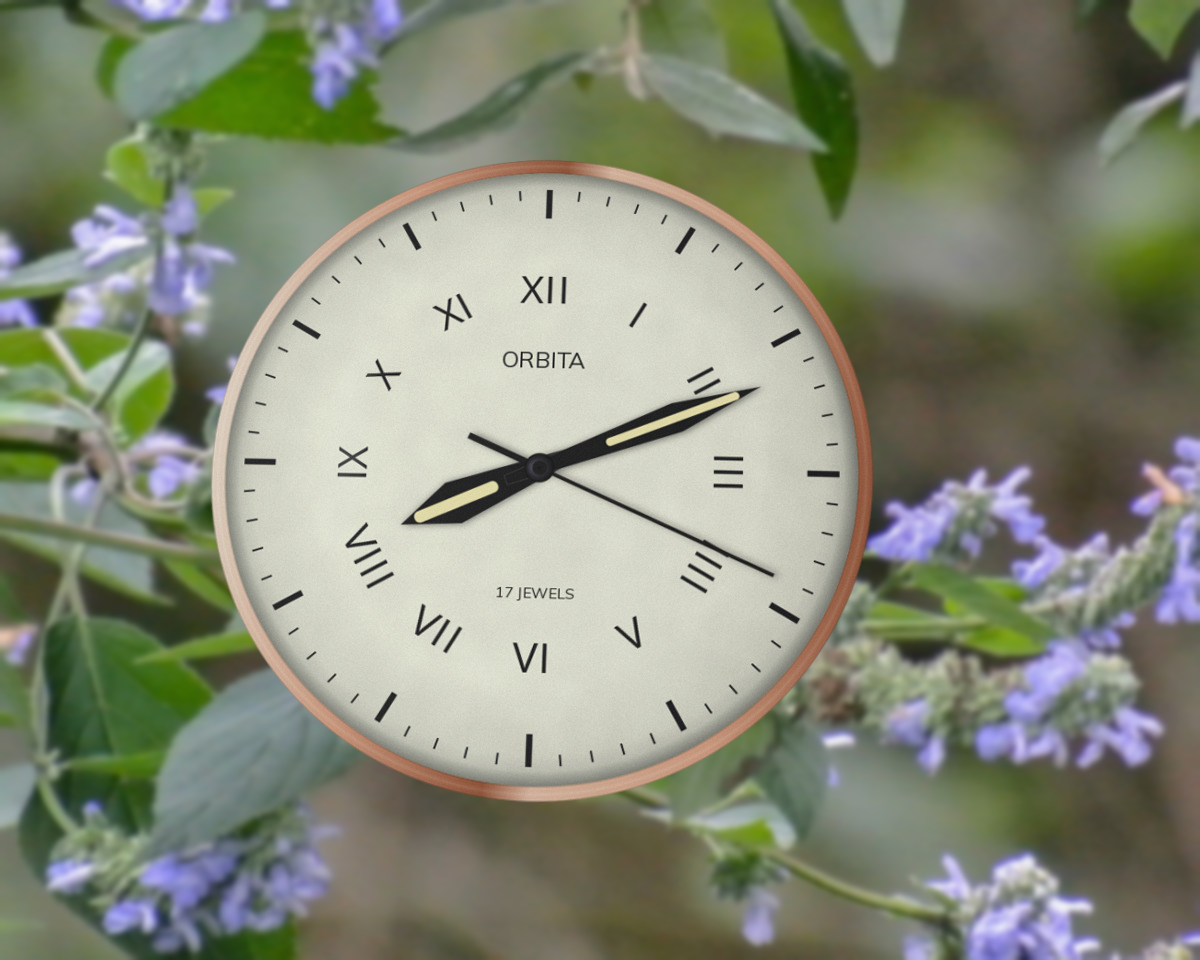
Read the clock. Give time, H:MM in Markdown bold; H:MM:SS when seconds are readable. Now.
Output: **8:11:19**
